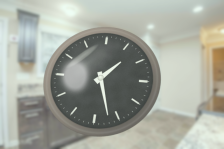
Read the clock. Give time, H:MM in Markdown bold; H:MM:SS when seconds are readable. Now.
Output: **1:27**
